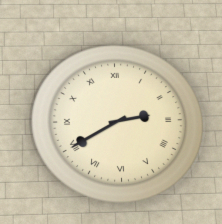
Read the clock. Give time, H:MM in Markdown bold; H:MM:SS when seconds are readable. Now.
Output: **2:40**
